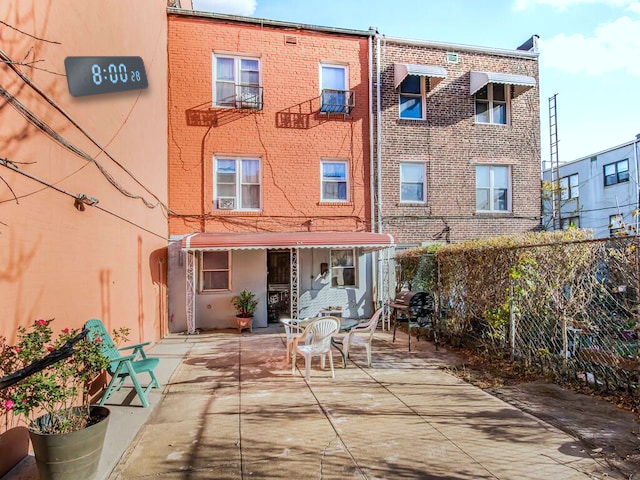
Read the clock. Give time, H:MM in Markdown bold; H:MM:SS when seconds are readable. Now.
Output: **8:00:28**
